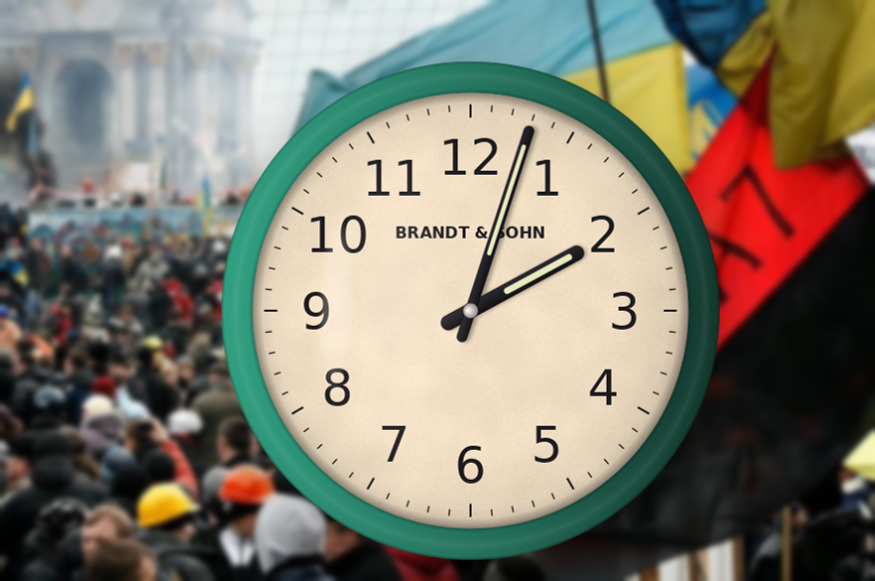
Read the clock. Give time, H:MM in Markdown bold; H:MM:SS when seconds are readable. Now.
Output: **2:03**
